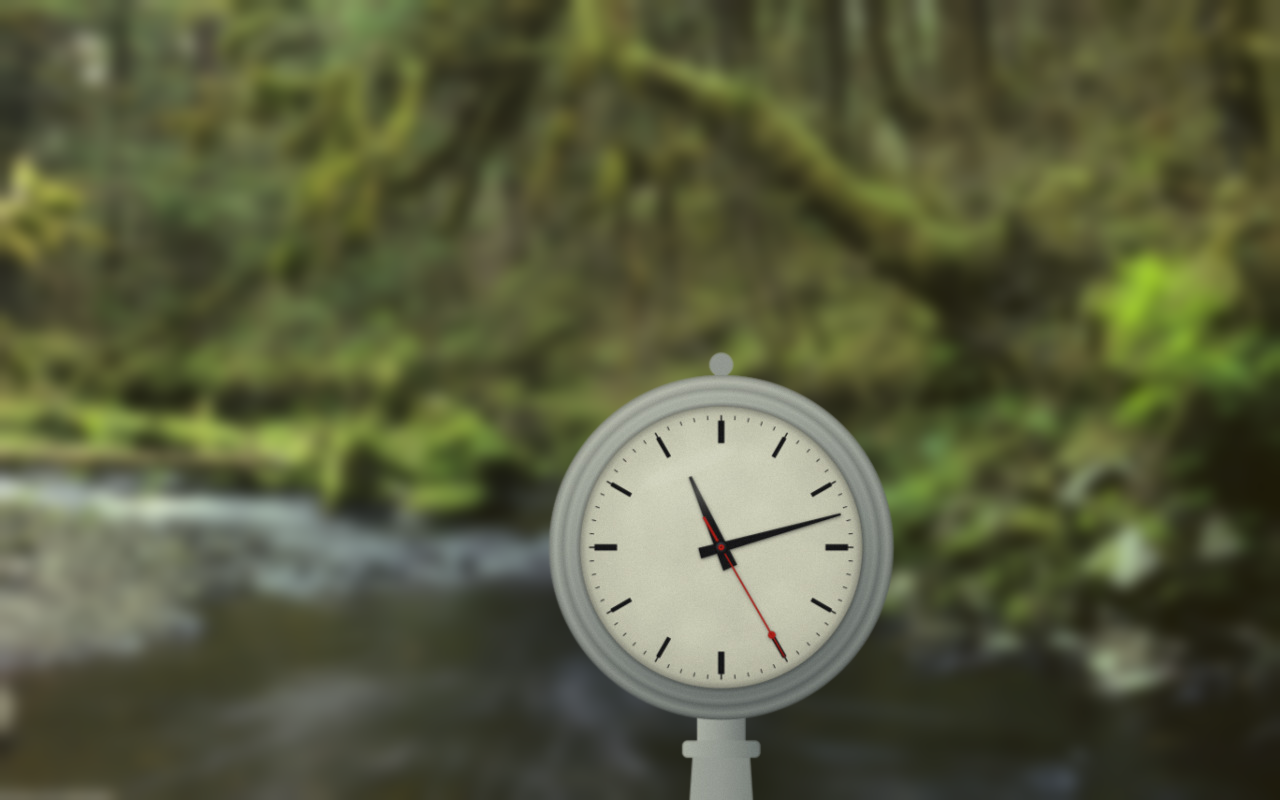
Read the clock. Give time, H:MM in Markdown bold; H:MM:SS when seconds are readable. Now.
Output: **11:12:25**
